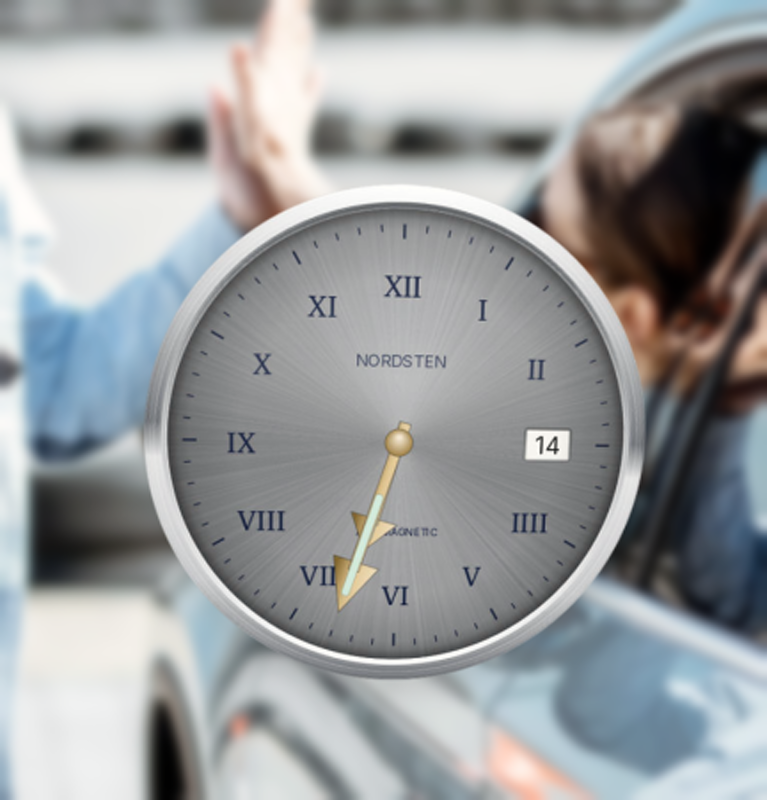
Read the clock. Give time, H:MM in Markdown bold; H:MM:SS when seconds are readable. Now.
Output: **6:33**
